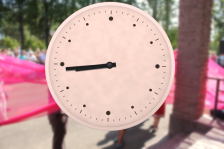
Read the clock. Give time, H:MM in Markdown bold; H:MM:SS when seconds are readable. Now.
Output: **8:44**
